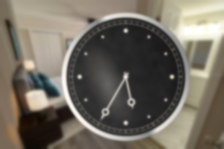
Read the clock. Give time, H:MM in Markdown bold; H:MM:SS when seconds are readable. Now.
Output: **5:35**
